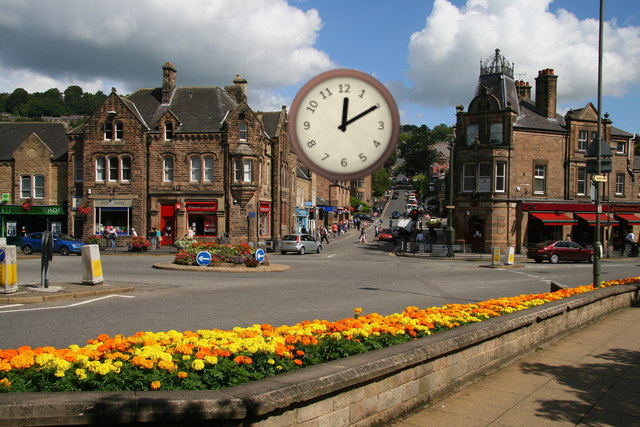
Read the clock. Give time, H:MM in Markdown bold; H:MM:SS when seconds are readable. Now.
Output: **12:10**
